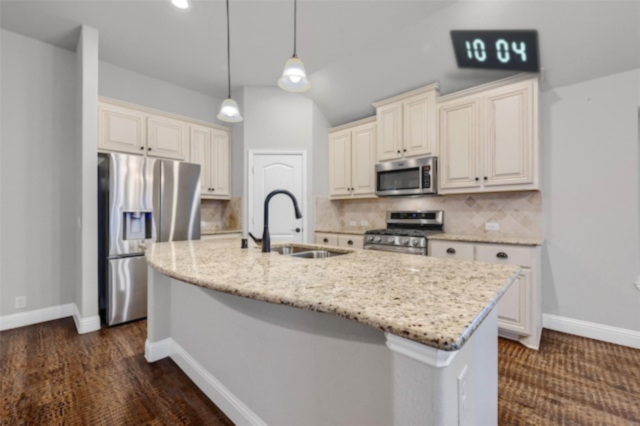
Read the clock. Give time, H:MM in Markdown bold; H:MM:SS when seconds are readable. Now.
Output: **10:04**
